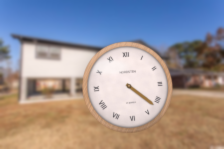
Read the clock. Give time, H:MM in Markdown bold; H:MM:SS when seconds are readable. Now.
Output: **4:22**
